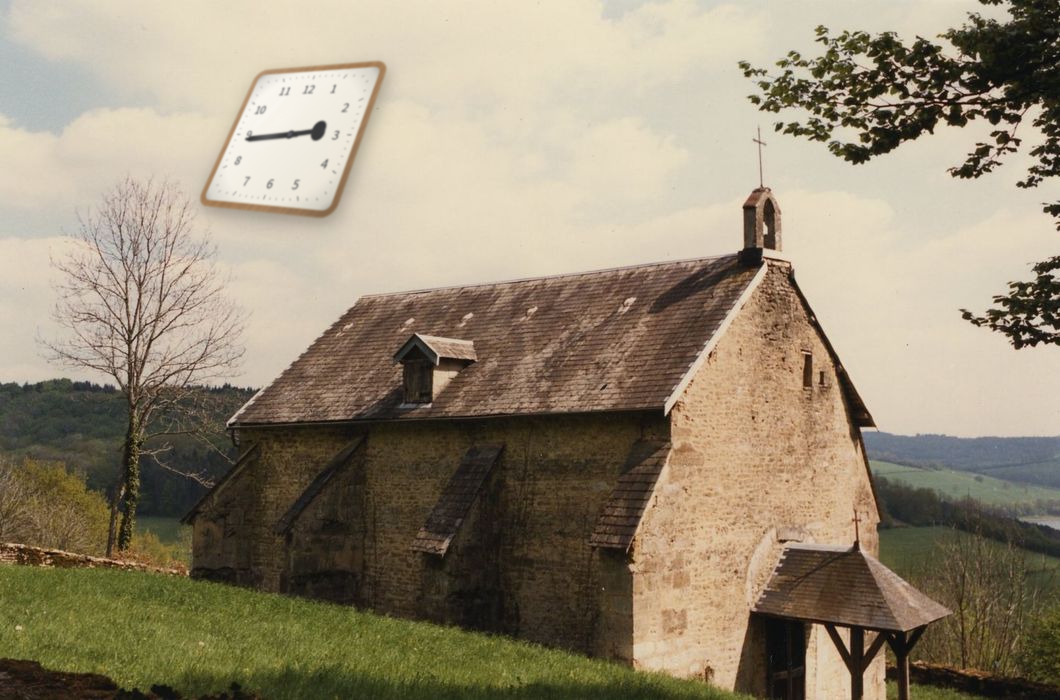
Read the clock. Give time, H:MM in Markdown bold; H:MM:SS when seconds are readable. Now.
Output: **2:44**
